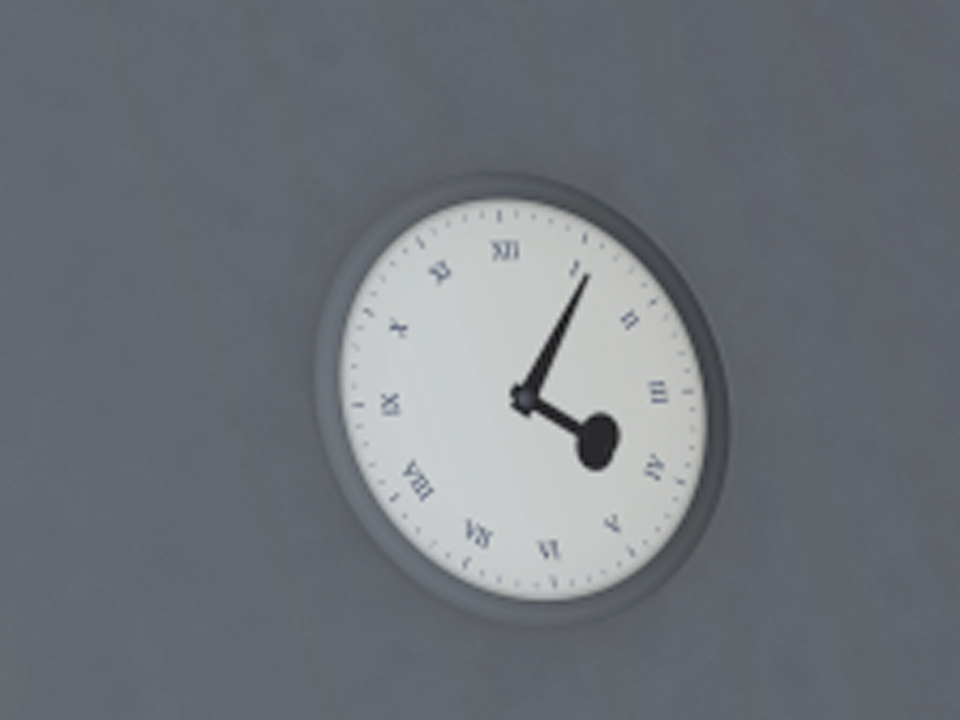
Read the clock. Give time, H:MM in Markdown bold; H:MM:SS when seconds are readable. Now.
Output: **4:06**
